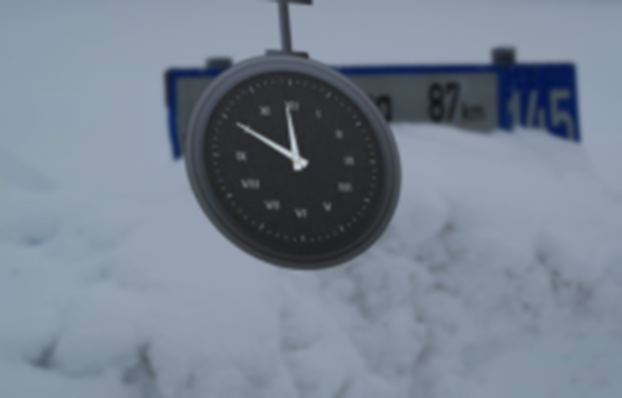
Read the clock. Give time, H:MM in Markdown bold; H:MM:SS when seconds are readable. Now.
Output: **11:50**
